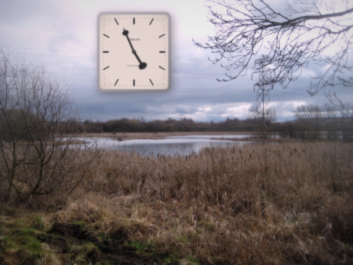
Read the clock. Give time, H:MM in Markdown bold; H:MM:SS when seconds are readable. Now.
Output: **4:56**
